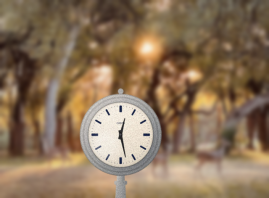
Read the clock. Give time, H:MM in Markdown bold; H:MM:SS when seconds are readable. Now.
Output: **12:28**
